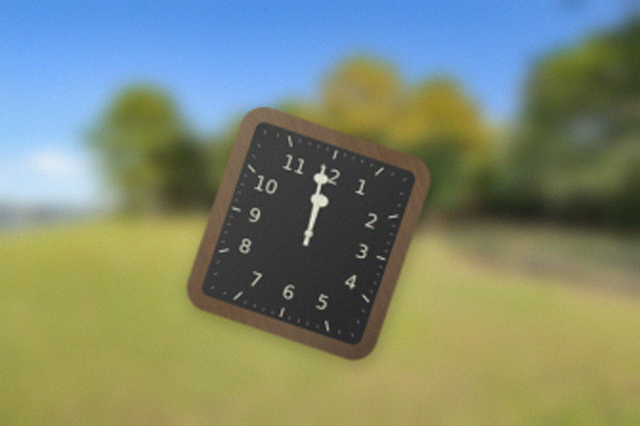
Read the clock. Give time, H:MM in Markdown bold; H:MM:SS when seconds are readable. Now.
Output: **11:59**
